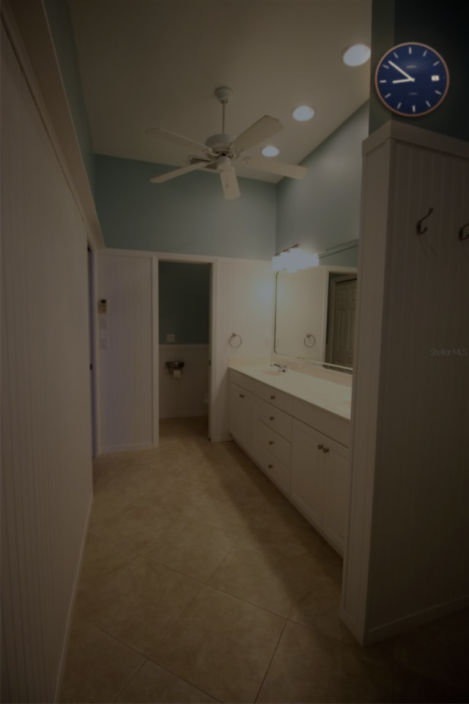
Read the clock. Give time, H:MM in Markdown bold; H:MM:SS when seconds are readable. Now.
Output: **8:52**
